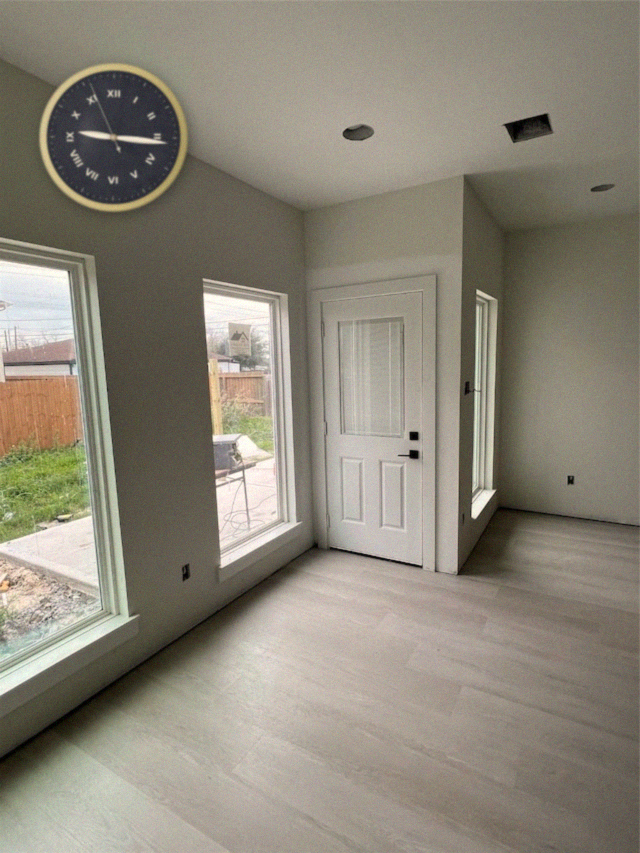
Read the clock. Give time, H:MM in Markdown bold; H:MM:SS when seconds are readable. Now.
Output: **9:15:56**
